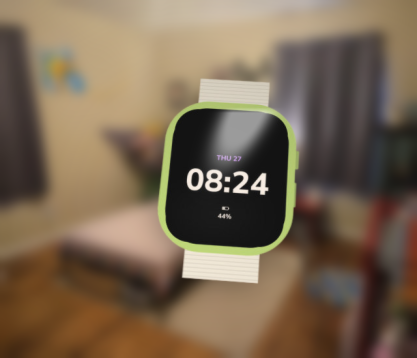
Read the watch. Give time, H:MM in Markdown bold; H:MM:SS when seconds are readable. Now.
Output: **8:24**
